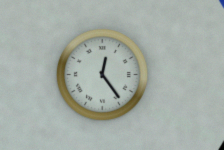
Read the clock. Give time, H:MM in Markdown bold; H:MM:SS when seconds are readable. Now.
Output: **12:24**
